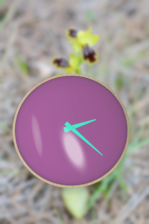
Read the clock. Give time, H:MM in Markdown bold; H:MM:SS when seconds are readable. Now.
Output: **2:22**
